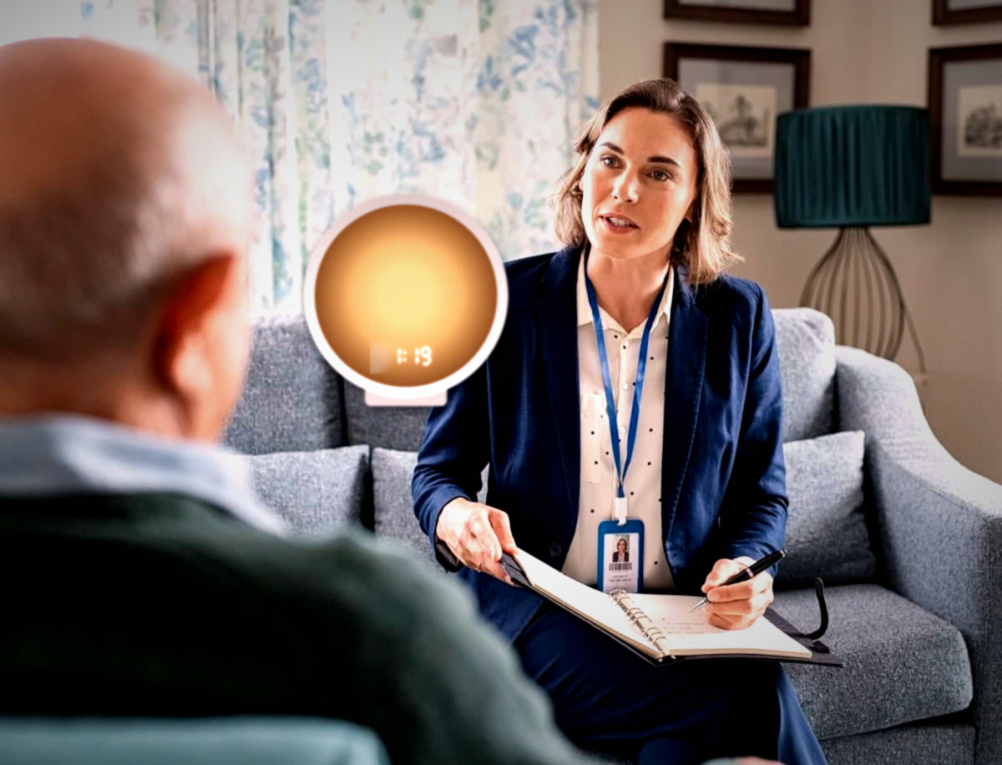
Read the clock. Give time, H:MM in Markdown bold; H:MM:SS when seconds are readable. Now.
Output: **1:19**
